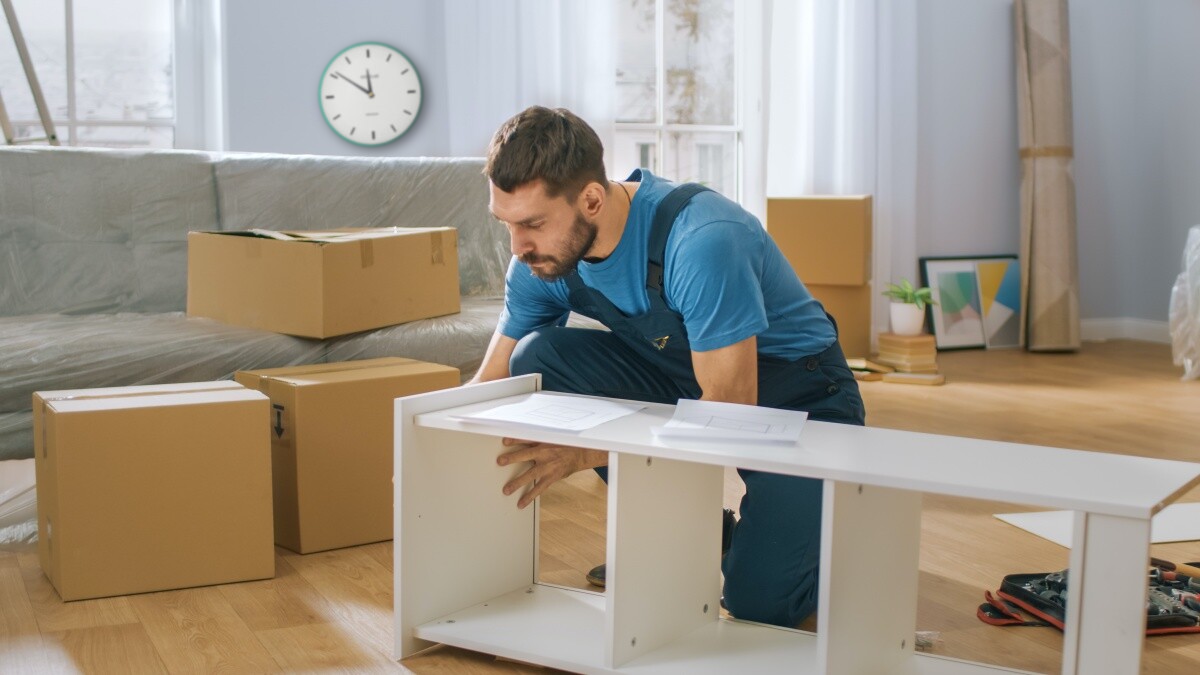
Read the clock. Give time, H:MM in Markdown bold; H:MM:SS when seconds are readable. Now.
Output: **11:51**
